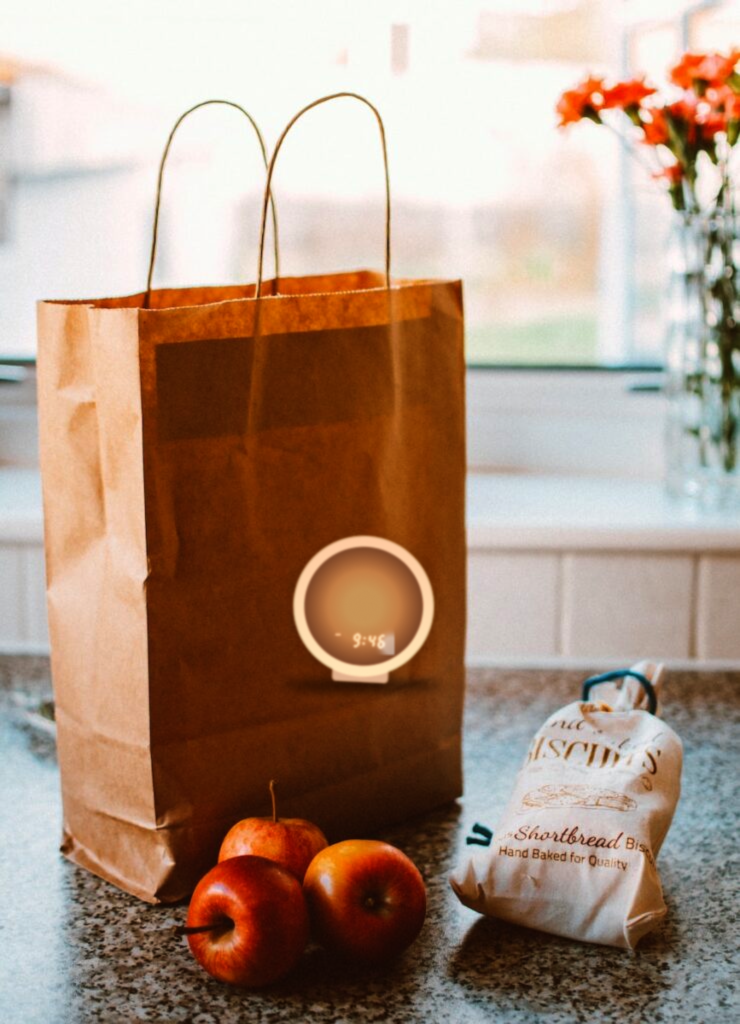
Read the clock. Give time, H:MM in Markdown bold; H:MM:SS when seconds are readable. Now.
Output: **9:46**
